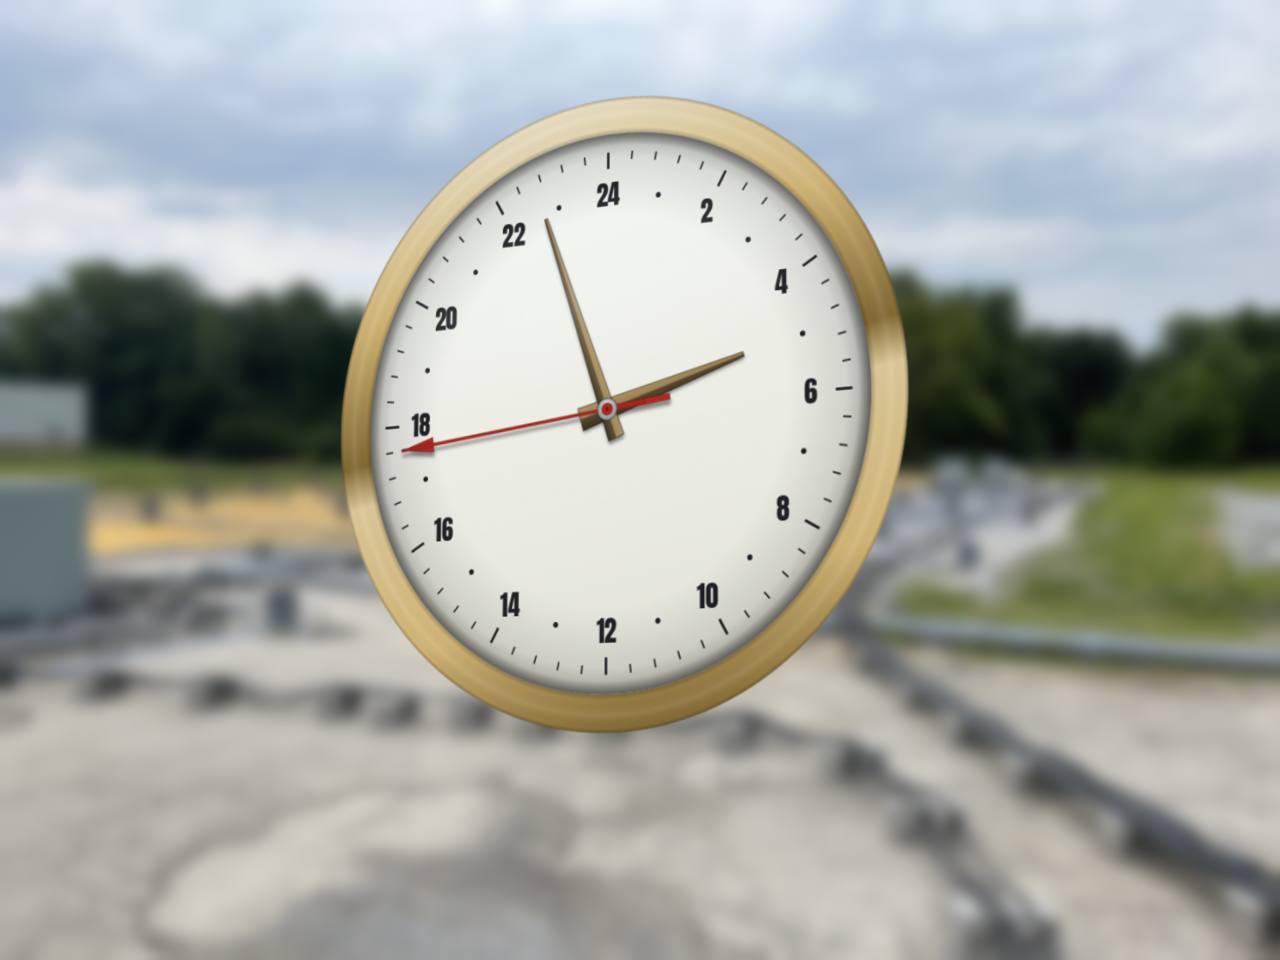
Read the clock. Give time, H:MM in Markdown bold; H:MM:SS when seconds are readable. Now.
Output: **4:56:44**
